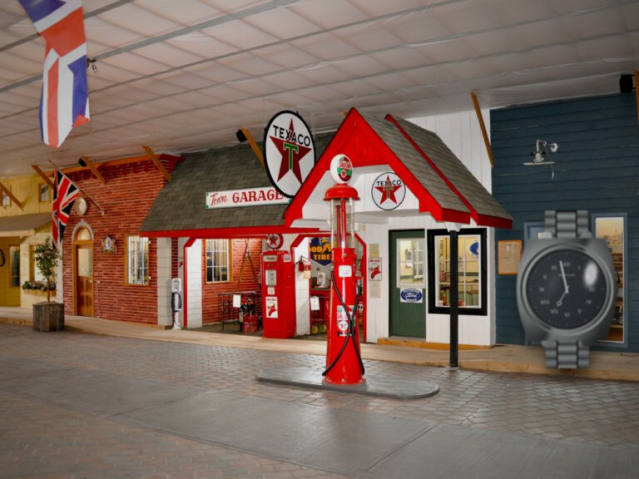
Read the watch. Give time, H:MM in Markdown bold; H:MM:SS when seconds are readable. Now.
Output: **6:58**
